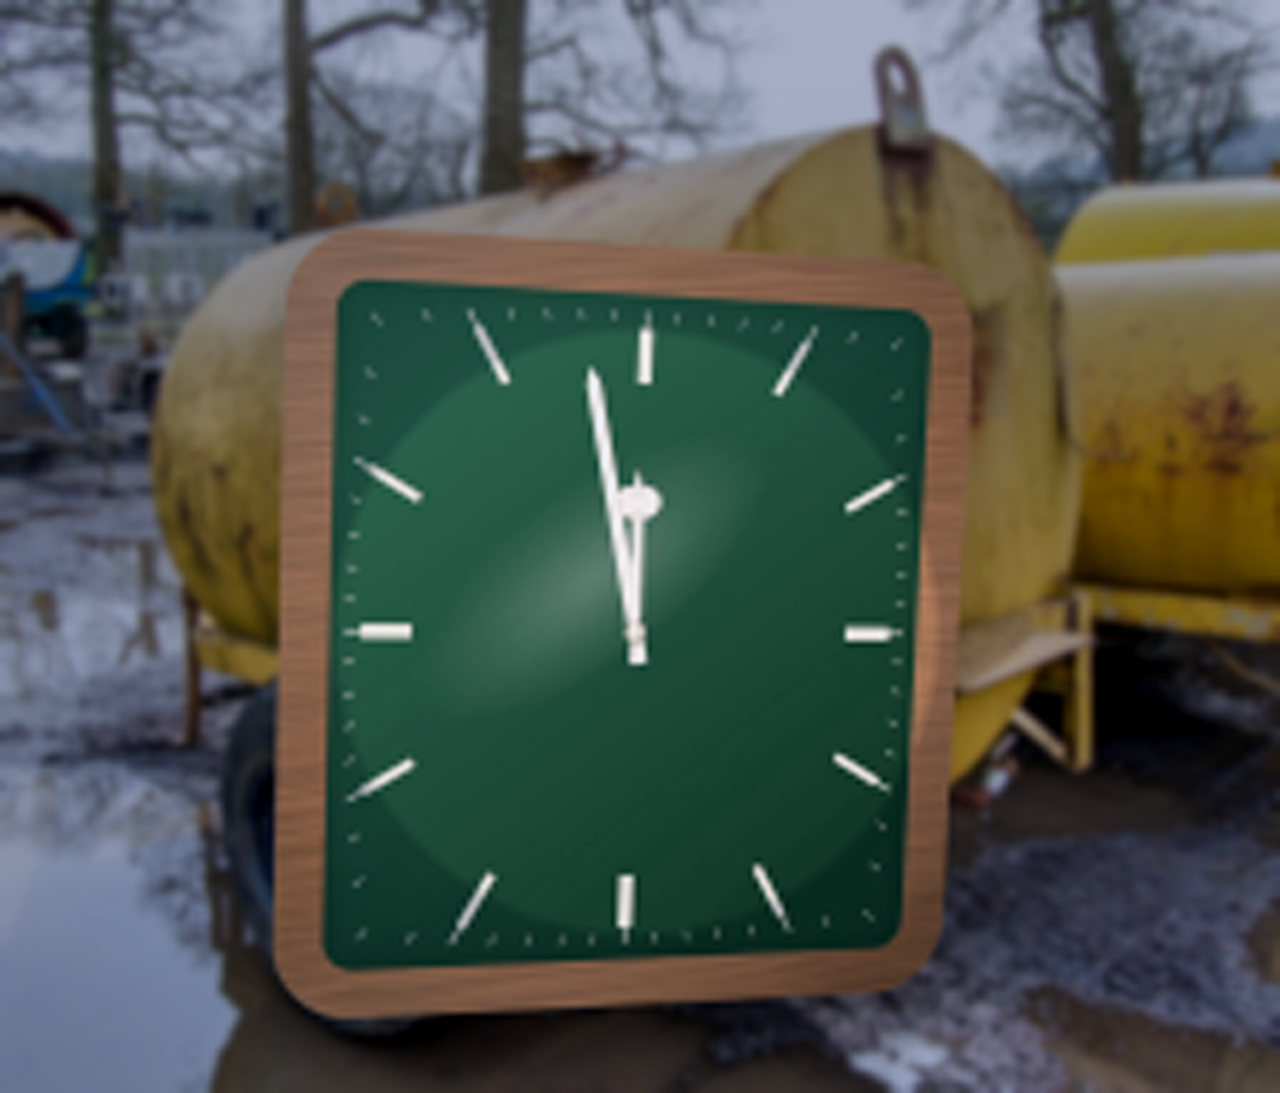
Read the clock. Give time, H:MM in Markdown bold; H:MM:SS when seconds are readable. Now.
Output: **11:58**
